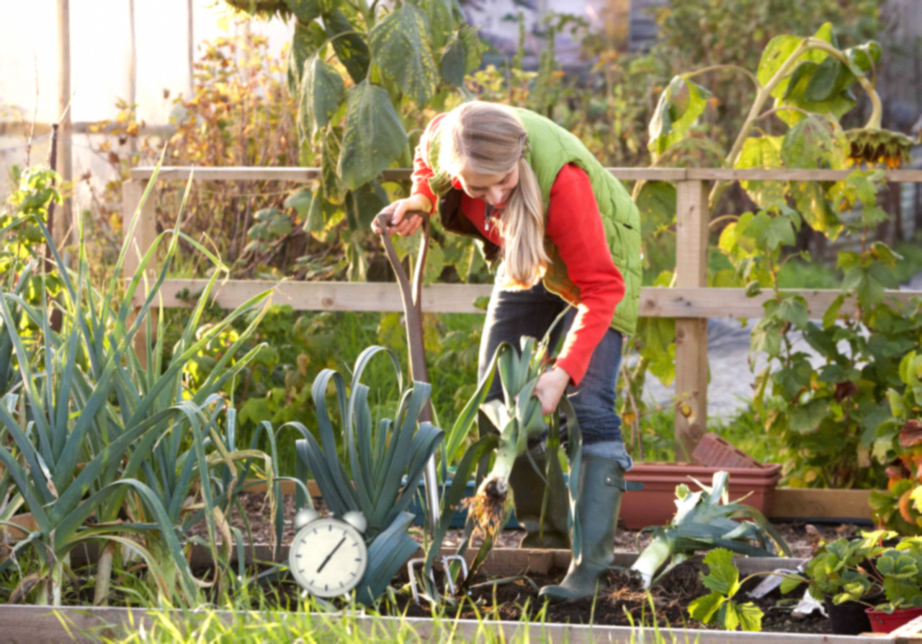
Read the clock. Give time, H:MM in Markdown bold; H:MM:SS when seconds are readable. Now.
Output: **7:06**
